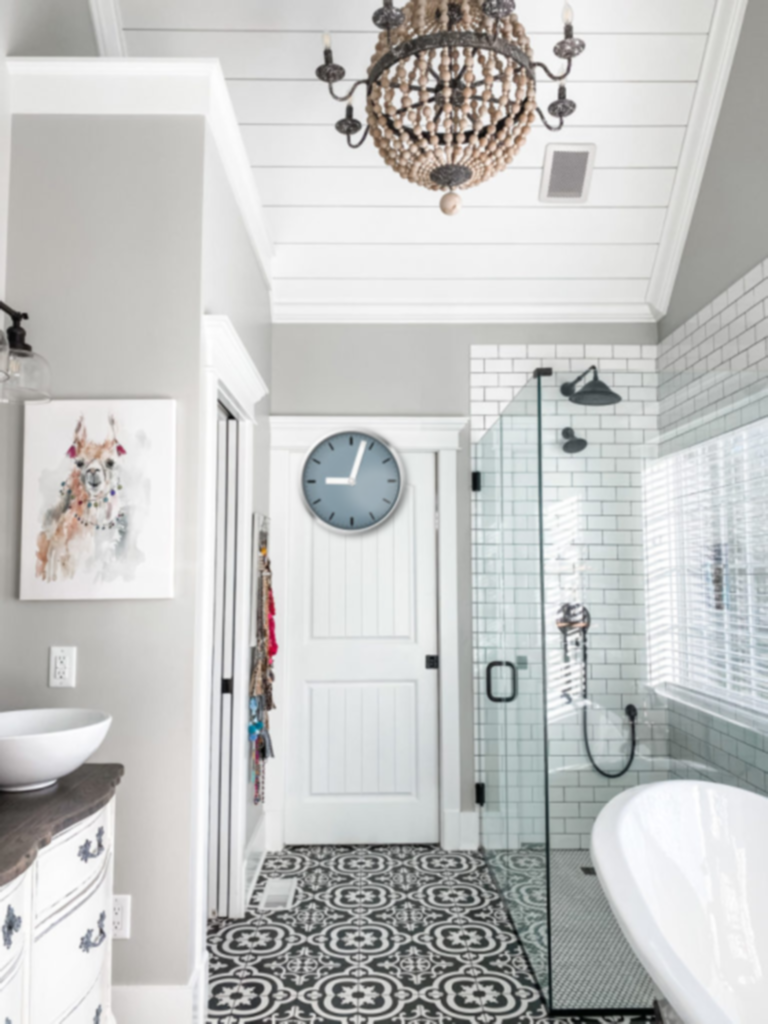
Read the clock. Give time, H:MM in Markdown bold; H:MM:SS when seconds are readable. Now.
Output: **9:03**
